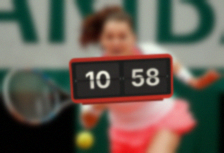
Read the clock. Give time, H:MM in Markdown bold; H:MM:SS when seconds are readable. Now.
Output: **10:58**
